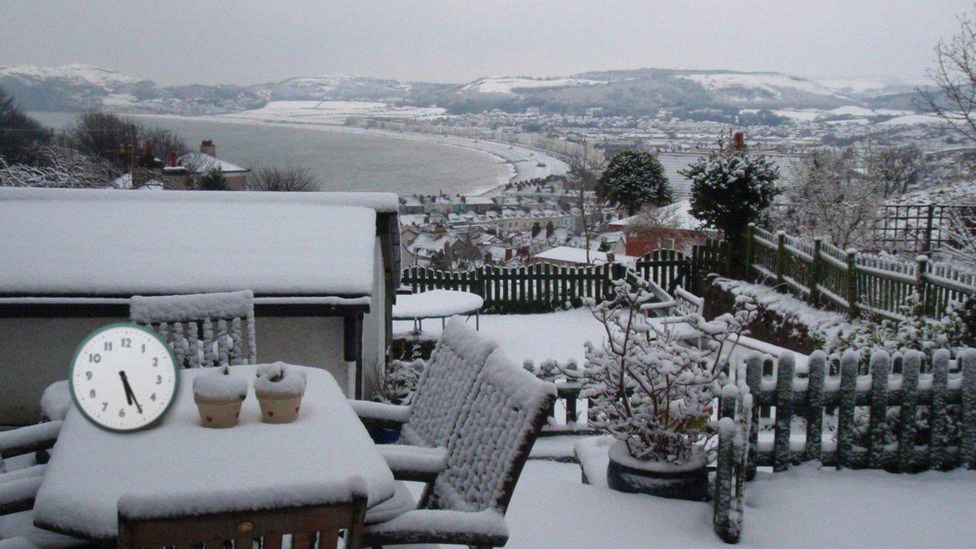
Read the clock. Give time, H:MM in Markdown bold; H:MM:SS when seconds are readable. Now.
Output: **5:25**
